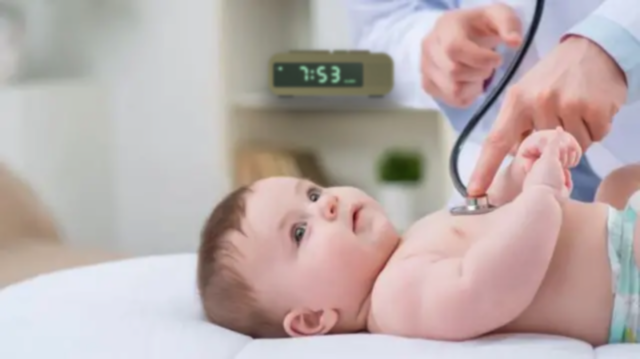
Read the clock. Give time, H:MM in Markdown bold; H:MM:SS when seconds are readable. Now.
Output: **7:53**
